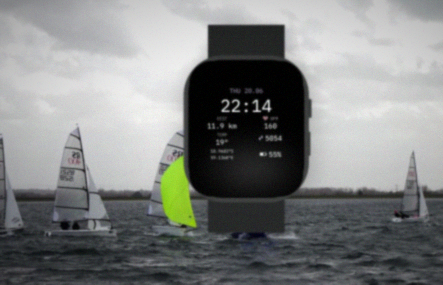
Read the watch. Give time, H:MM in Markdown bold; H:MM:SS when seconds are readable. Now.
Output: **22:14**
